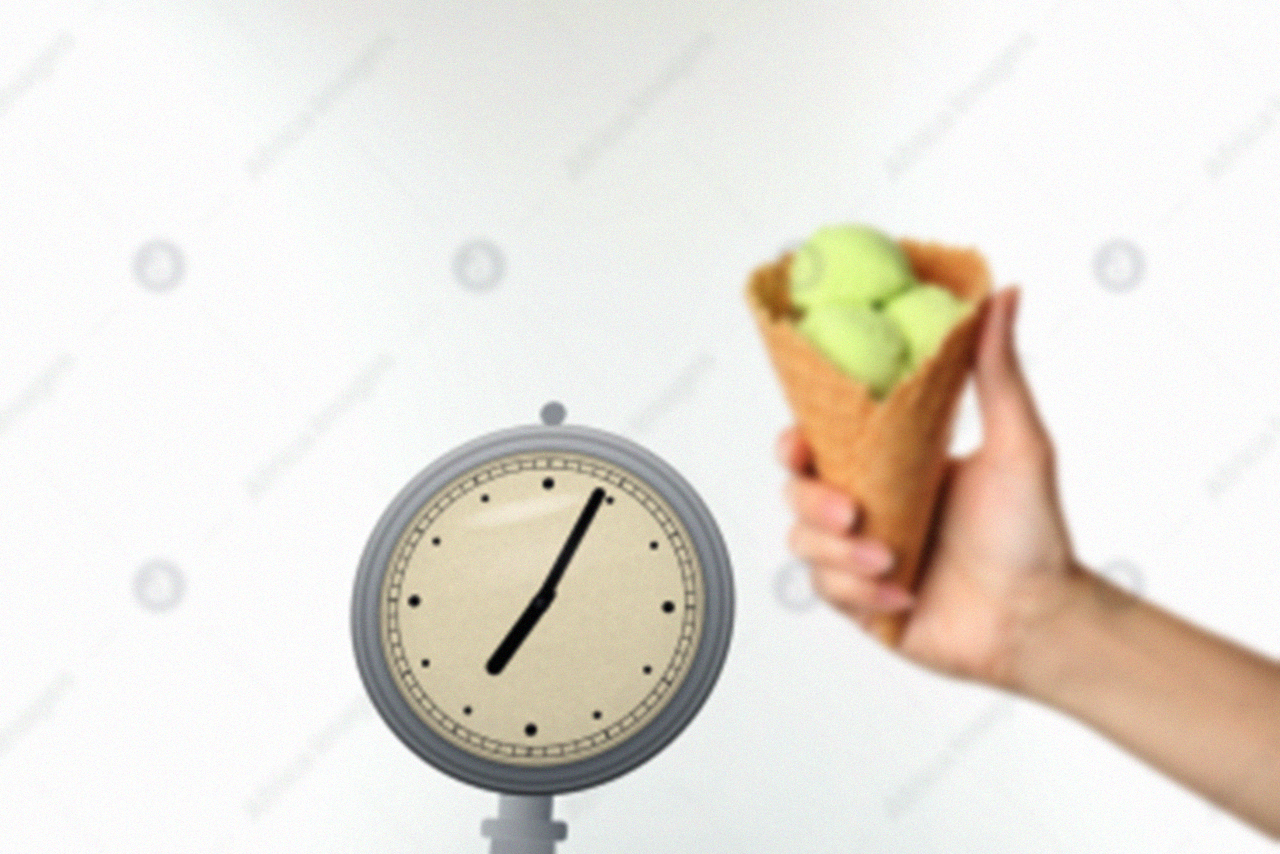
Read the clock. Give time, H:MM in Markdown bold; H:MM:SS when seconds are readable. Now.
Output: **7:04**
